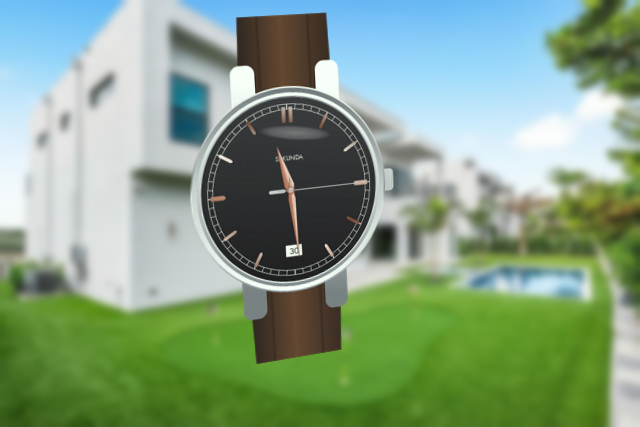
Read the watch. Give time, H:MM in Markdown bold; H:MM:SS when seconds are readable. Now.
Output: **11:29:15**
